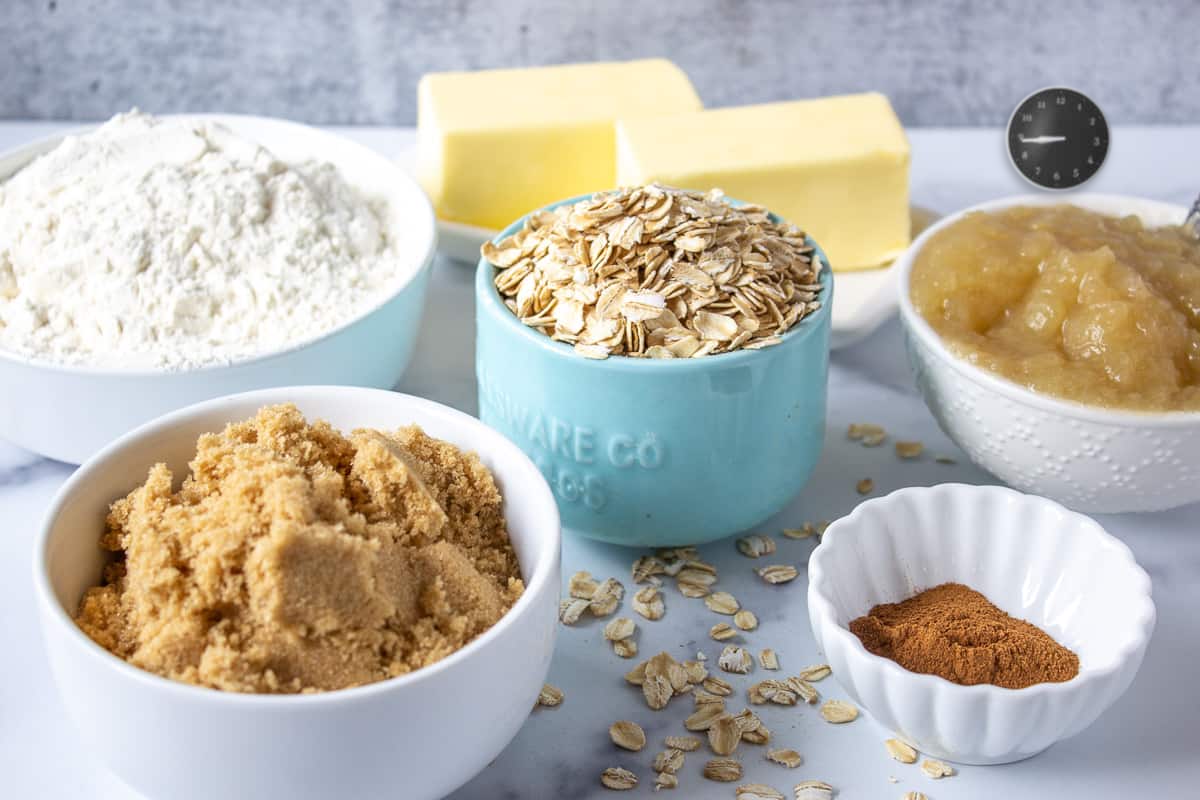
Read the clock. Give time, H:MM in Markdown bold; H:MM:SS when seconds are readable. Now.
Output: **8:44**
